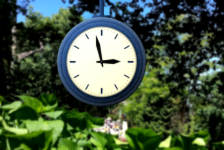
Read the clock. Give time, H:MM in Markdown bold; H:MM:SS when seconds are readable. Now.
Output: **2:58**
